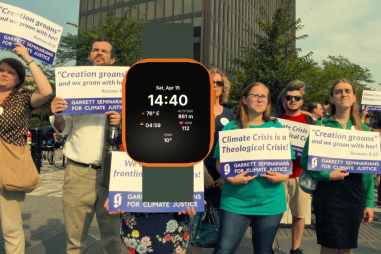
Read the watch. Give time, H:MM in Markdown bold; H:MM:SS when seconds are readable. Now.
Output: **14:40**
